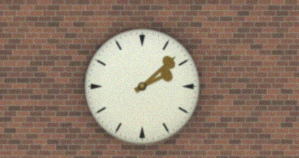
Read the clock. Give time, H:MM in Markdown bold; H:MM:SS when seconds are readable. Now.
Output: **2:08**
